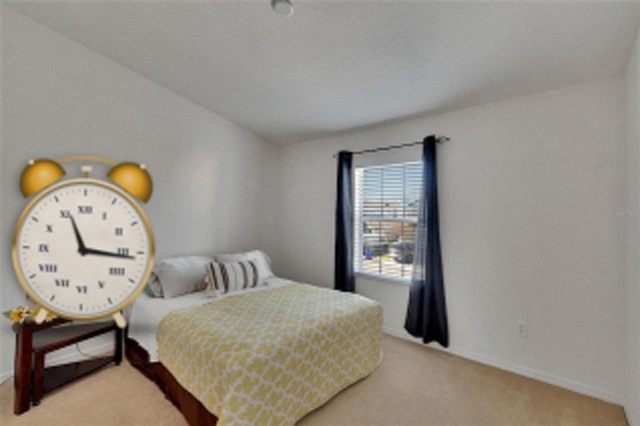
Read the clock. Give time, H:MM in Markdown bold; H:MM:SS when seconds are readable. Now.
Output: **11:16**
